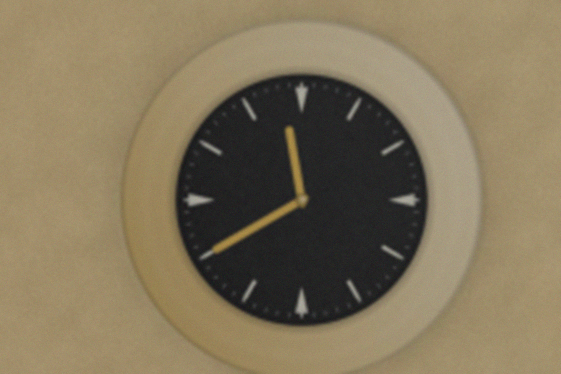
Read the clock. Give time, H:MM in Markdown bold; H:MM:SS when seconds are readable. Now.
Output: **11:40**
